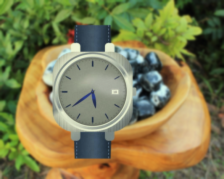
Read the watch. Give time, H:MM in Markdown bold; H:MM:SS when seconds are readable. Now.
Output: **5:39**
